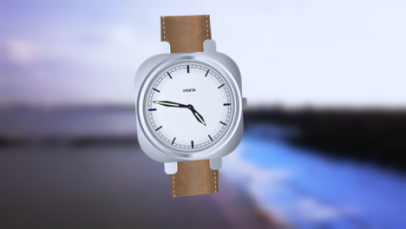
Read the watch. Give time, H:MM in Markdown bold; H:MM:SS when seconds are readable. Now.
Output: **4:47**
